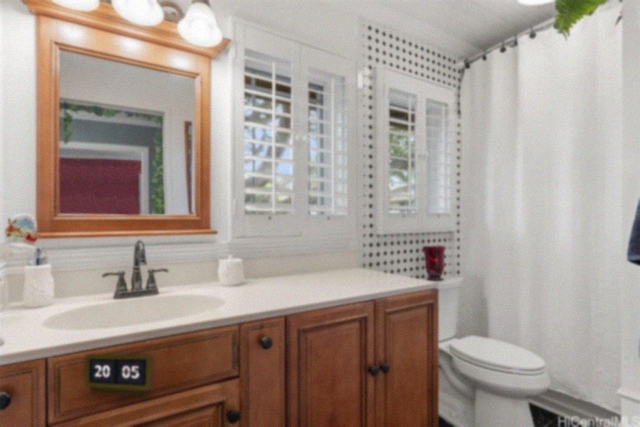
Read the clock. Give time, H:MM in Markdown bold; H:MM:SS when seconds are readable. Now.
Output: **20:05**
